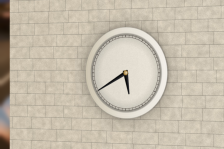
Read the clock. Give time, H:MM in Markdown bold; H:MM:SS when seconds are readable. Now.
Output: **5:40**
